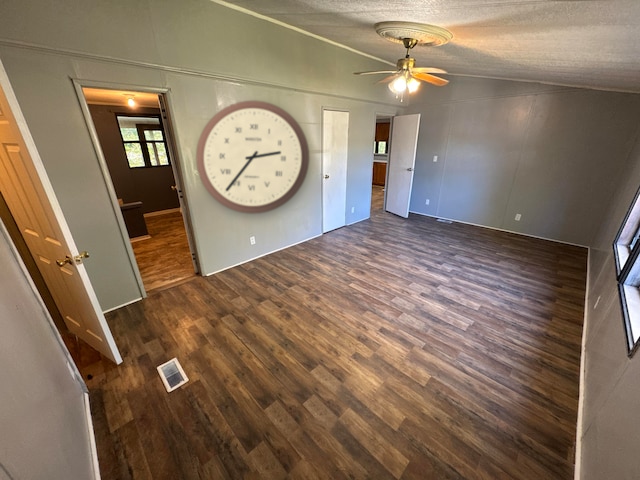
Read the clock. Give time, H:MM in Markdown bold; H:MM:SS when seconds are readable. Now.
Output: **2:36**
